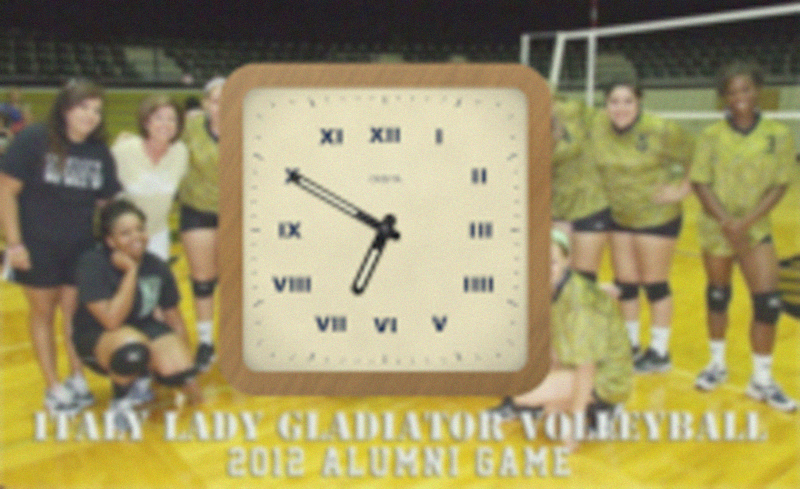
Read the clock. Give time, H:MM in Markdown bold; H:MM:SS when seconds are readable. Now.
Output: **6:50**
